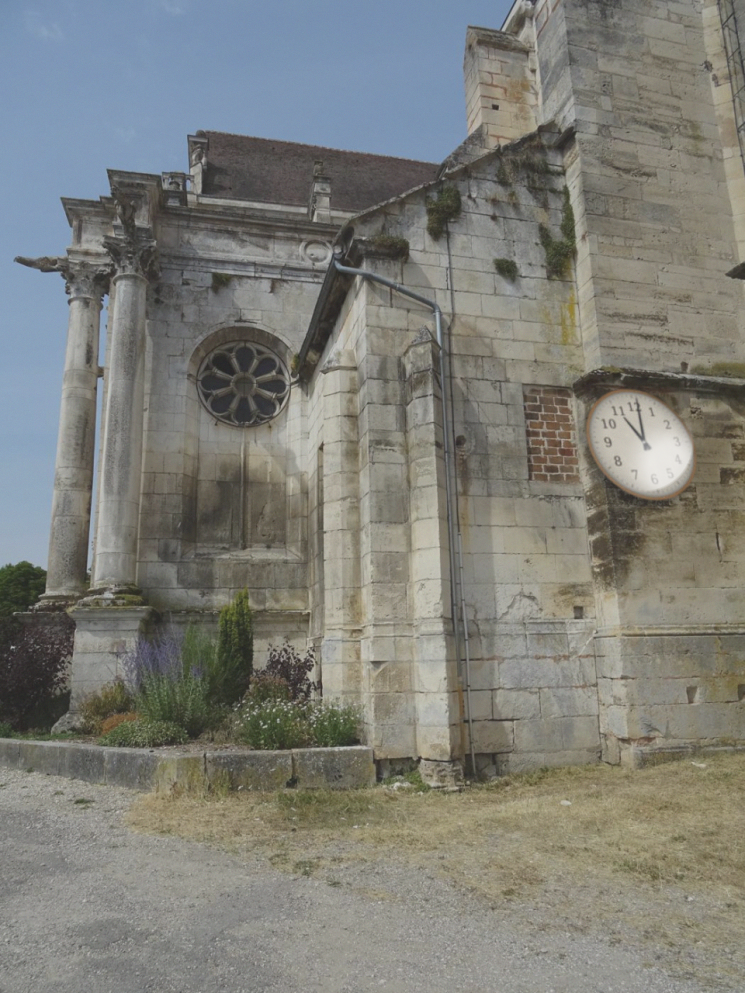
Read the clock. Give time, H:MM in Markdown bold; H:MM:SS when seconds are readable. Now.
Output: **11:01**
